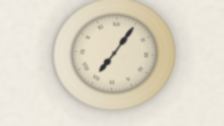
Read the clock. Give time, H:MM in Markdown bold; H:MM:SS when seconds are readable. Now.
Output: **7:05**
